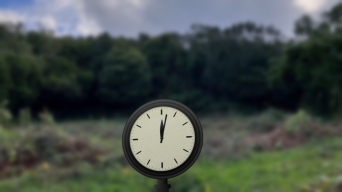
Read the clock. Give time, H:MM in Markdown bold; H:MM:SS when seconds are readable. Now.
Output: **12:02**
